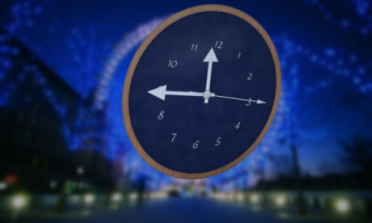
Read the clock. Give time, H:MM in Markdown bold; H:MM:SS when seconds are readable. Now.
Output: **11:44:15**
